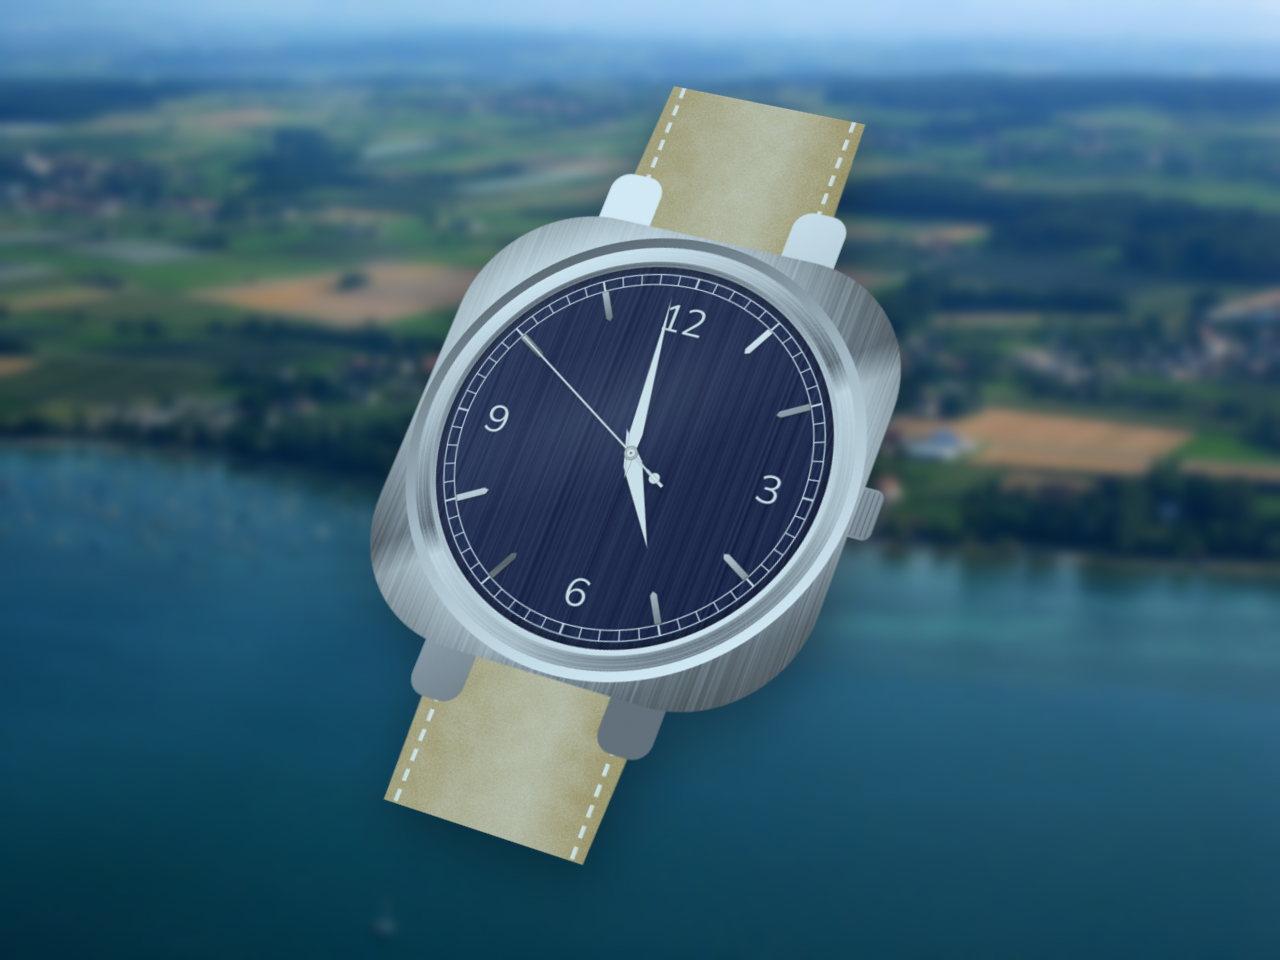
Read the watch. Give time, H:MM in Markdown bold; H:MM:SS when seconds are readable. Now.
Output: **4:58:50**
